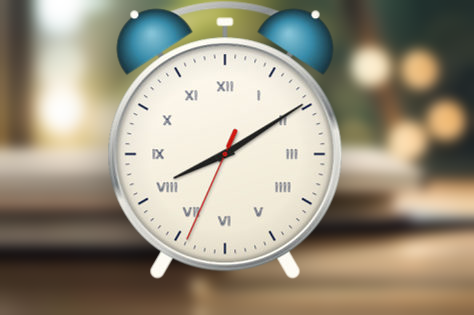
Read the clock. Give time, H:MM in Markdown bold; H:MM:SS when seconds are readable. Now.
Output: **8:09:34**
